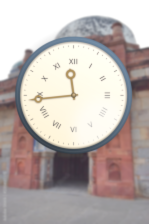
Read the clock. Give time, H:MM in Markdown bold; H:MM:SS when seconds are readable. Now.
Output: **11:44**
